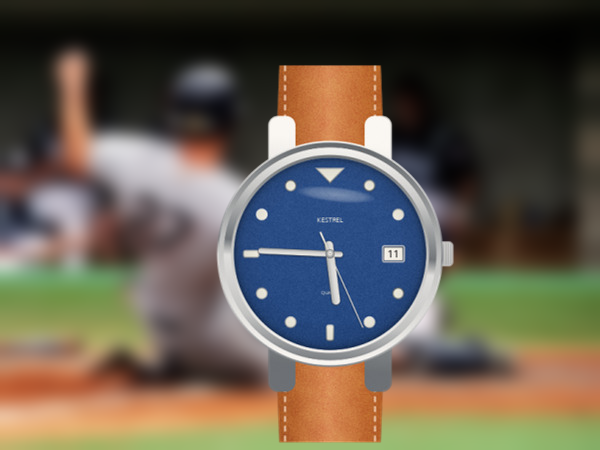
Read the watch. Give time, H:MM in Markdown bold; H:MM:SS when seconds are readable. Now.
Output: **5:45:26**
